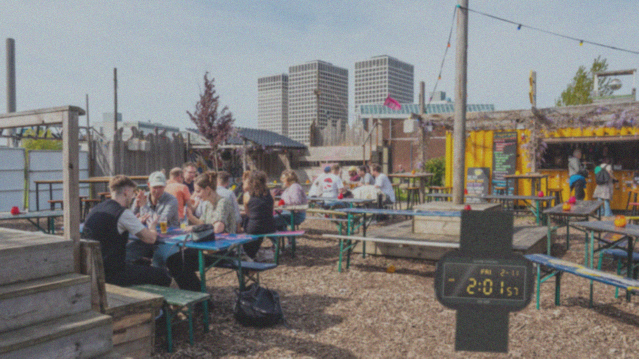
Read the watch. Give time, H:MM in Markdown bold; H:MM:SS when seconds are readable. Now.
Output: **2:01**
